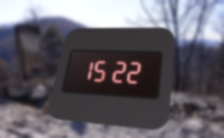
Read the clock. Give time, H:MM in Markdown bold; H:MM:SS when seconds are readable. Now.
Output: **15:22**
